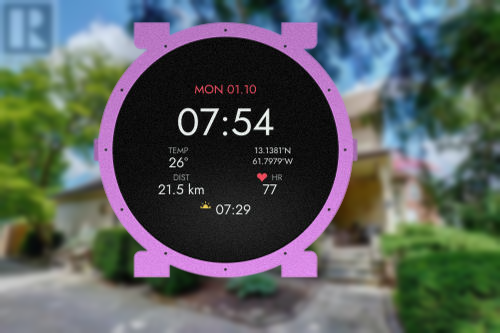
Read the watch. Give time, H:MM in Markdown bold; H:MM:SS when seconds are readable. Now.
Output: **7:54**
